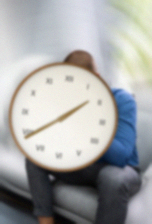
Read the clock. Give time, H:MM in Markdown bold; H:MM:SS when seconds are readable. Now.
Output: **1:39**
